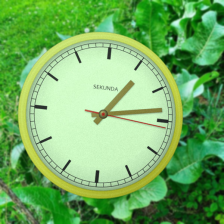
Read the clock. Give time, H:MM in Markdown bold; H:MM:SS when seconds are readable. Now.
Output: **1:13:16**
